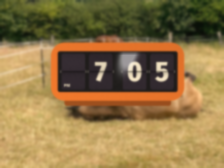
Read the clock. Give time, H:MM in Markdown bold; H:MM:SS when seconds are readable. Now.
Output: **7:05**
